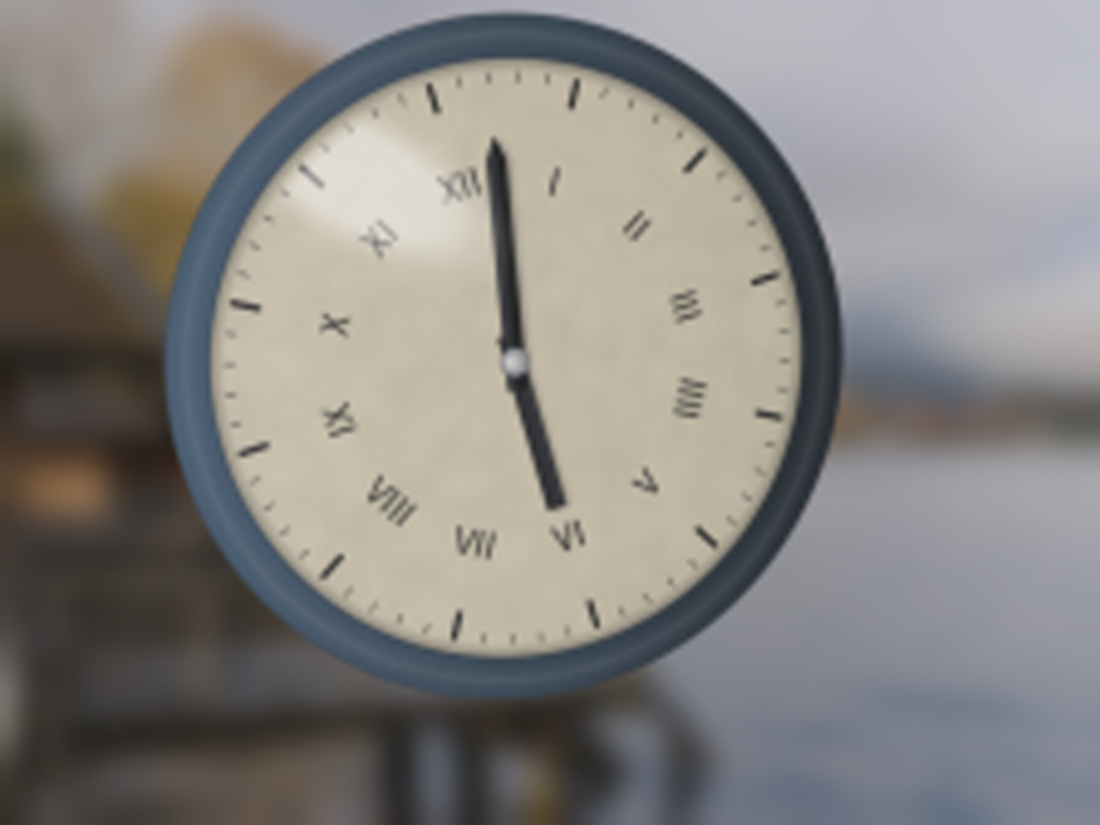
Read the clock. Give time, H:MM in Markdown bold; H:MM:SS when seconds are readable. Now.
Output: **6:02**
